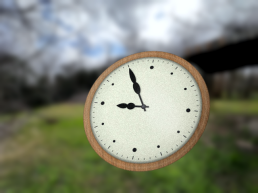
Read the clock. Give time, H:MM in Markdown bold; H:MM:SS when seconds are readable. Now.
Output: **8:55**
